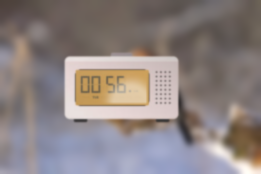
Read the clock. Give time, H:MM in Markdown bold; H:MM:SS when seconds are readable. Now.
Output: **0:56**
